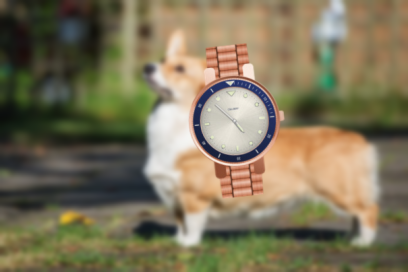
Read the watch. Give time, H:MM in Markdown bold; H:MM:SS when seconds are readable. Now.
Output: **4:53**
